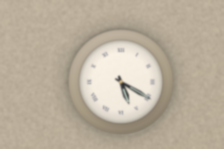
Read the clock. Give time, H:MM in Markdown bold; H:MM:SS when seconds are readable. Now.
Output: **5:20**
